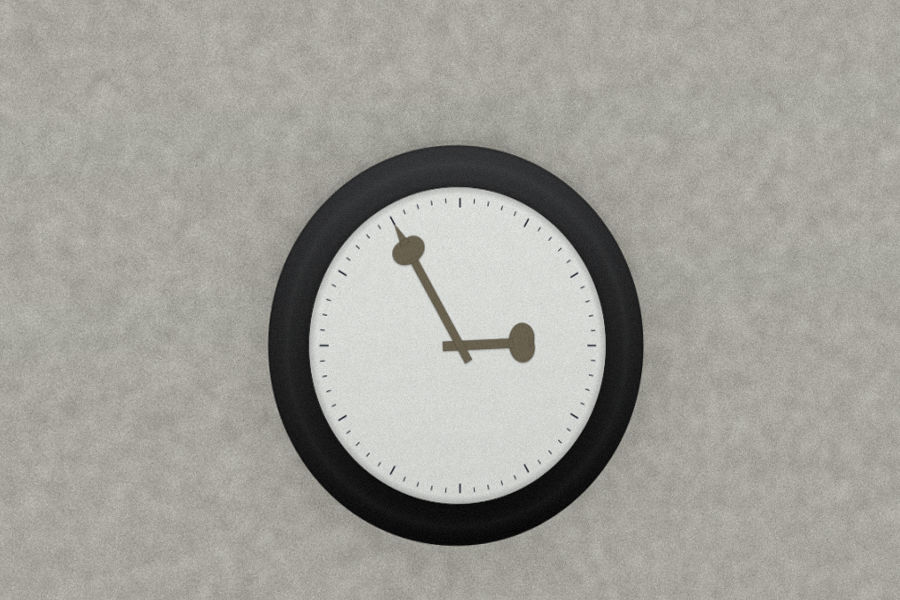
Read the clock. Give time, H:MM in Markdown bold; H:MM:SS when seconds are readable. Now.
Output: **2:55**
